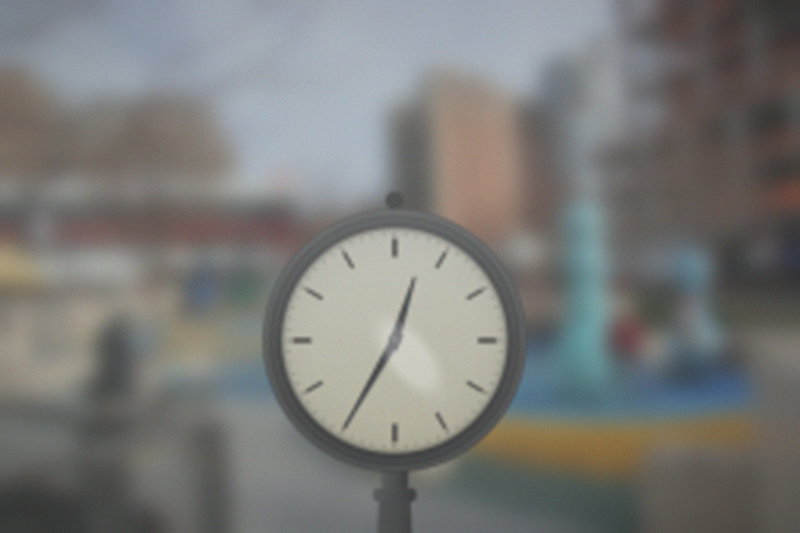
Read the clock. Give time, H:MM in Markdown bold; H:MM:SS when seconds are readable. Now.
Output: **12:35**
